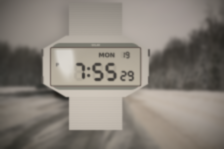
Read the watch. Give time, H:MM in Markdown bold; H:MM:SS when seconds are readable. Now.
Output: **7:55:29**
